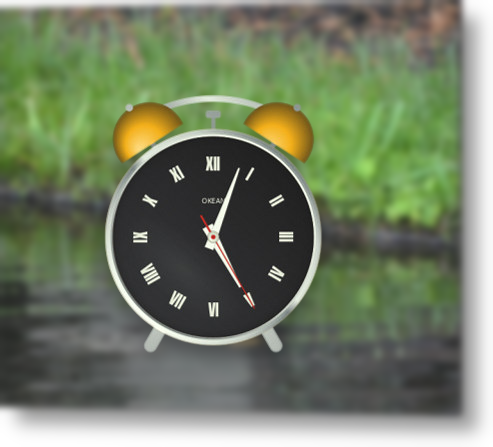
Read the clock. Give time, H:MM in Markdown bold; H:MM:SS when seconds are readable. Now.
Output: **5:03:25**
